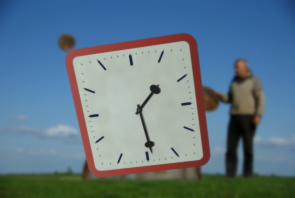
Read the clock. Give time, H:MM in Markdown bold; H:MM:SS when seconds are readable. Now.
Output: **1:29**
